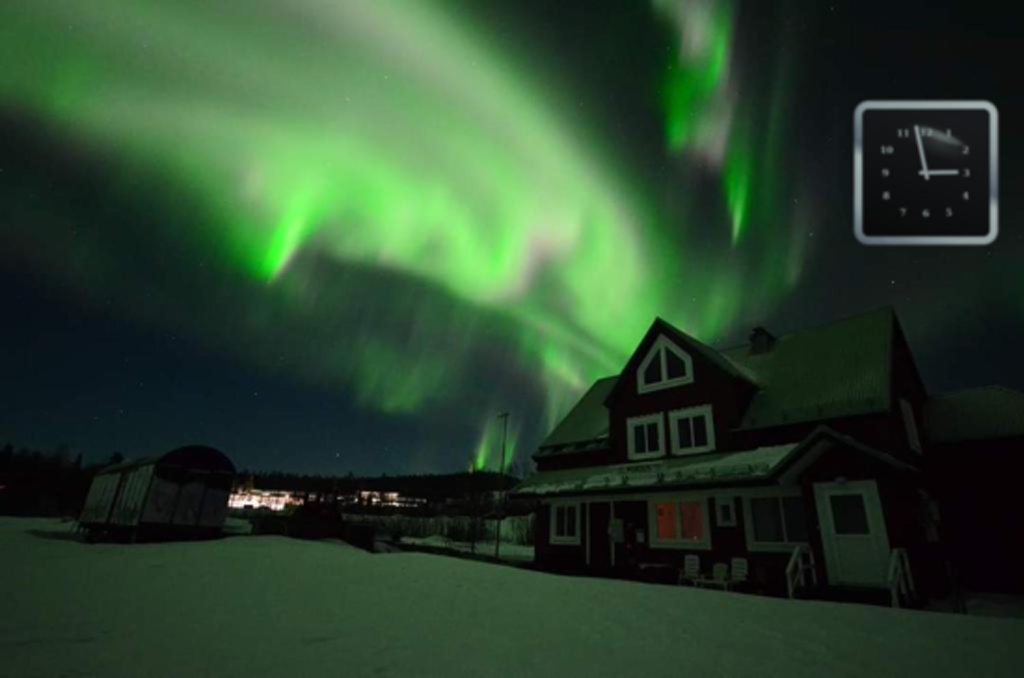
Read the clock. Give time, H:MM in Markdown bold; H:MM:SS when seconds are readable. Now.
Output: **2:58**
